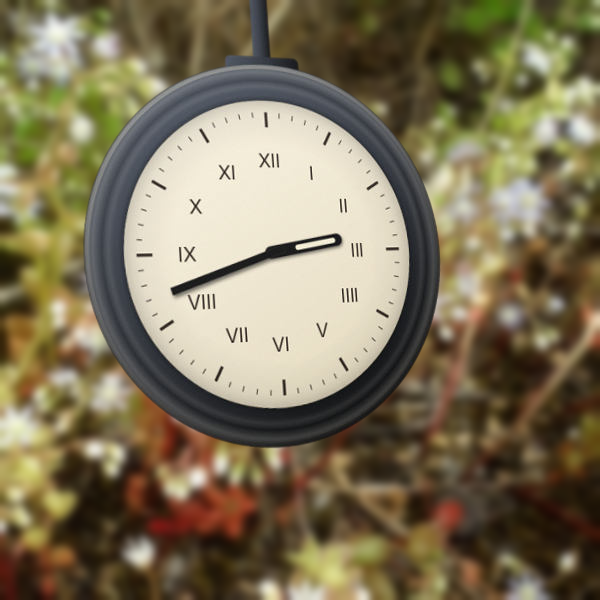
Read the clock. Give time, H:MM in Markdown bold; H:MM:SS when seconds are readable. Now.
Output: **2:42**
